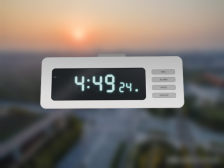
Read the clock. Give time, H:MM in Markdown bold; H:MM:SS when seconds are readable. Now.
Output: **4:49:24**
